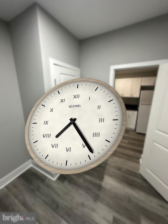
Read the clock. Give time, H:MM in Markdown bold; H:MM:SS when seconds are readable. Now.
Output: **7:24**
